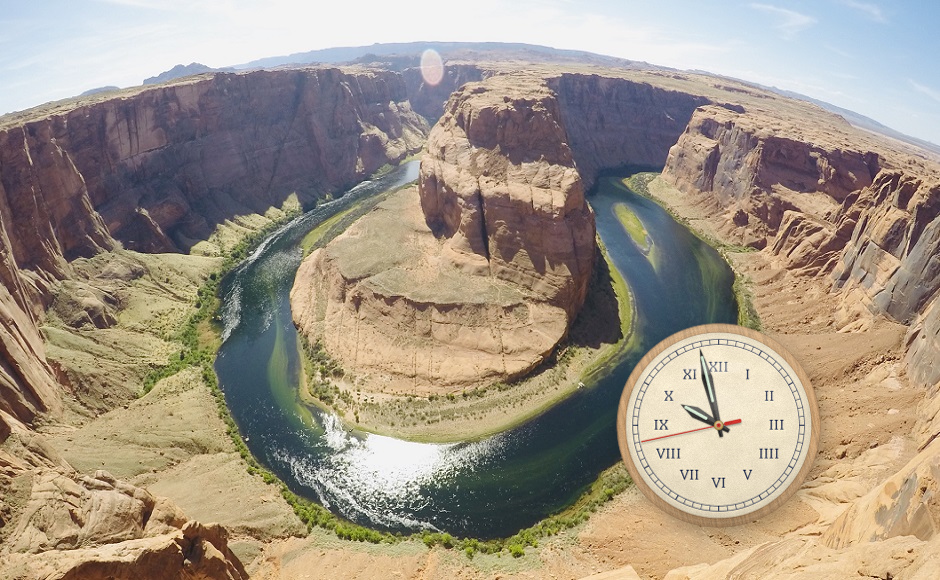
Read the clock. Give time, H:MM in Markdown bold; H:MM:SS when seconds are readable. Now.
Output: **9:57:43**
